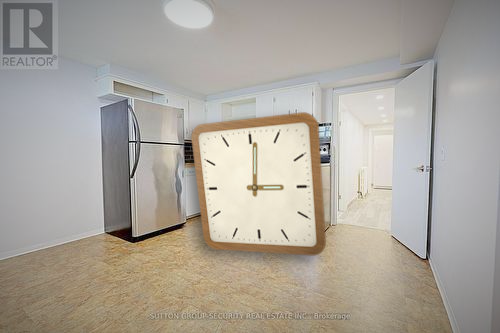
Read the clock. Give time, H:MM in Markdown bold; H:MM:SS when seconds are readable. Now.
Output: **3:01**
